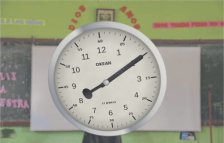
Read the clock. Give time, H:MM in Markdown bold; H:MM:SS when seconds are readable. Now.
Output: **8:10**
